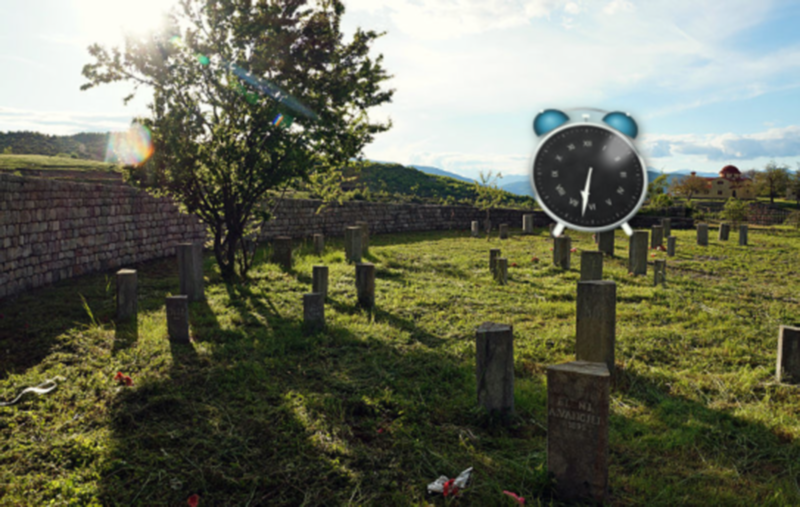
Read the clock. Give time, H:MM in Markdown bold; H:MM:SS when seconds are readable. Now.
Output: **6:32**
